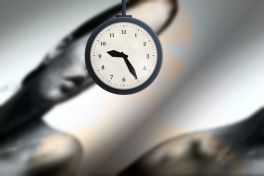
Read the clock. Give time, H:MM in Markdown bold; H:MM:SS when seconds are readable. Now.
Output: **9:25**
